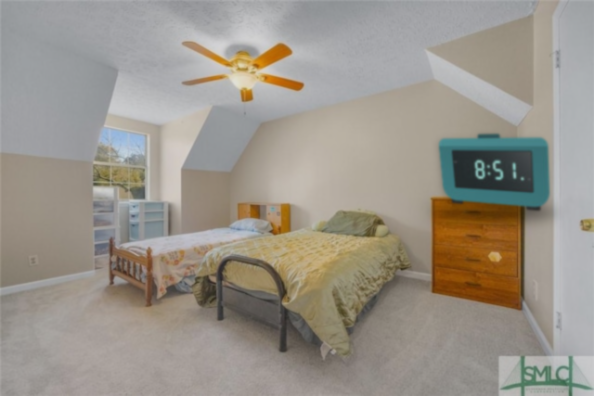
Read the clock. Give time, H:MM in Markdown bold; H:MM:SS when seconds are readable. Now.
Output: **8:51**
